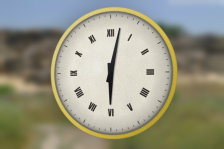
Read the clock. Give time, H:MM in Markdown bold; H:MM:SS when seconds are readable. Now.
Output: **6:02**
